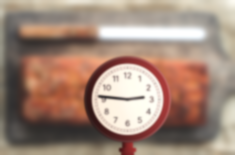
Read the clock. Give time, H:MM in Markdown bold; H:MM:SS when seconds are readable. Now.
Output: **2:46**
